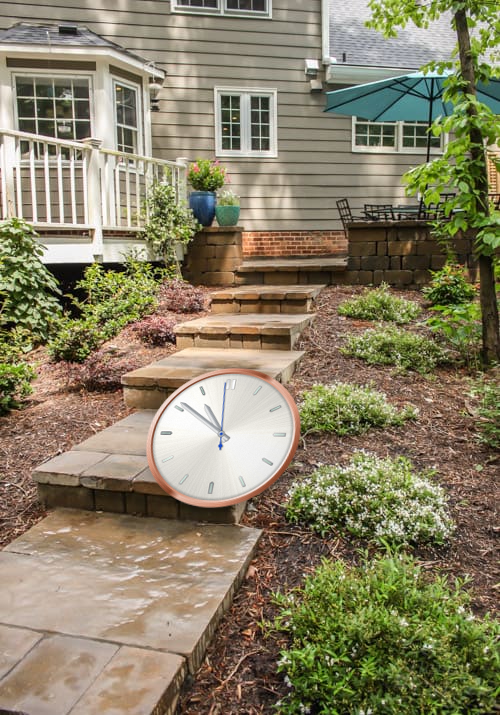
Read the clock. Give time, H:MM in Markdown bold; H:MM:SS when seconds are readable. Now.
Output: **10:50:59**
